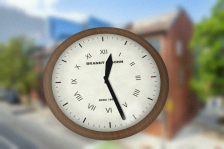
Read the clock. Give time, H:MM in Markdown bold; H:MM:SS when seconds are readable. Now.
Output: **12:27**
